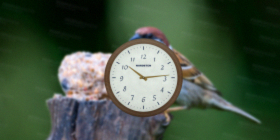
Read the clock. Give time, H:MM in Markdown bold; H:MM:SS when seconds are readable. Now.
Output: **10:14**
